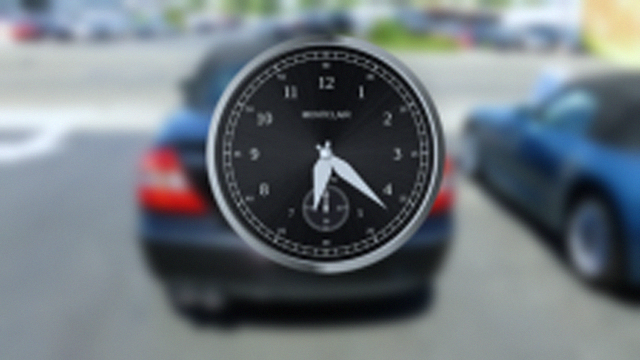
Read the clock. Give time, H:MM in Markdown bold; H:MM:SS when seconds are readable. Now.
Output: **6:22**
